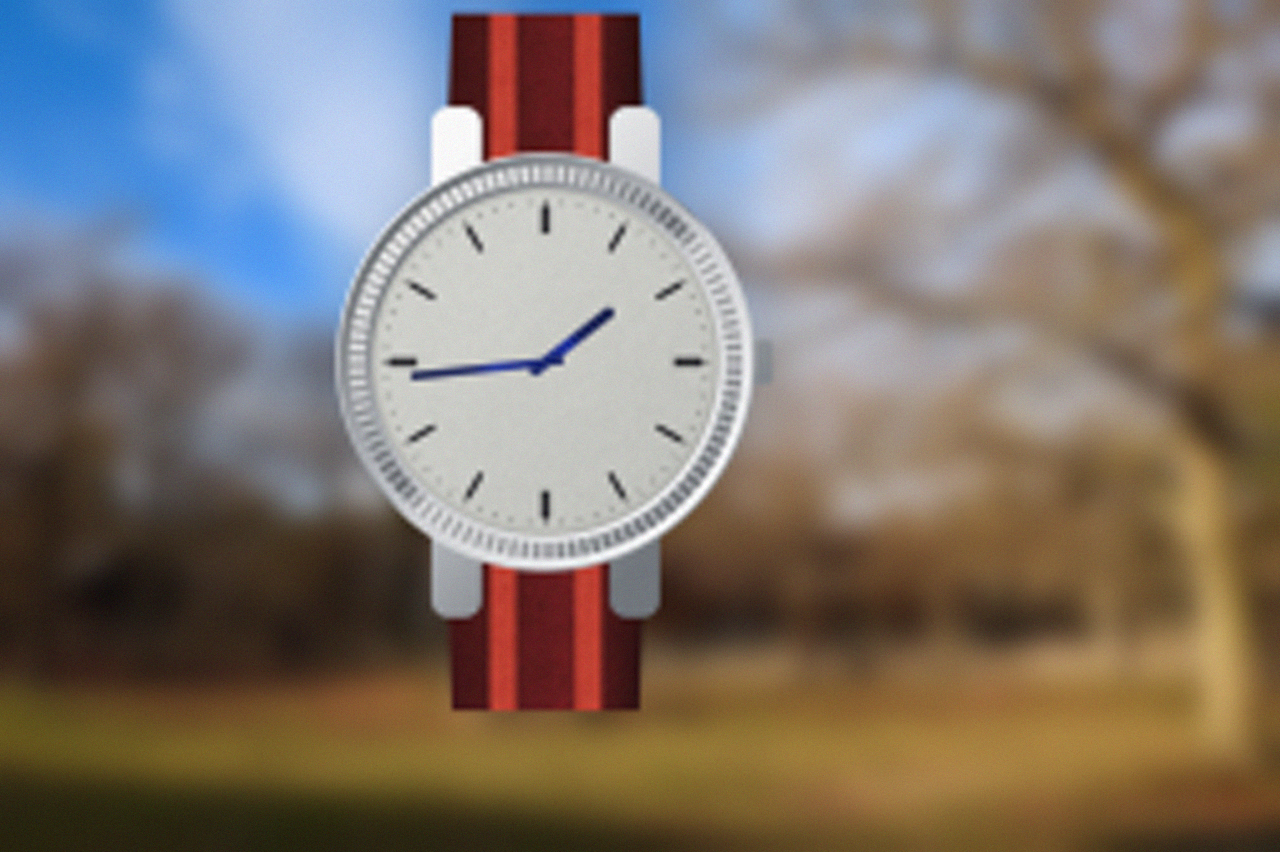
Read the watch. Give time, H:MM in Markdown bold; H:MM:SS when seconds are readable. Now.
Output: **1:44**
